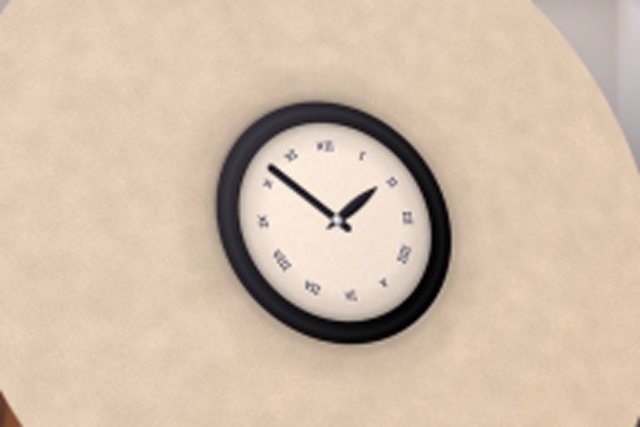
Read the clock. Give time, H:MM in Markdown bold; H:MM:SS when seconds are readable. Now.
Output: **1:52**
